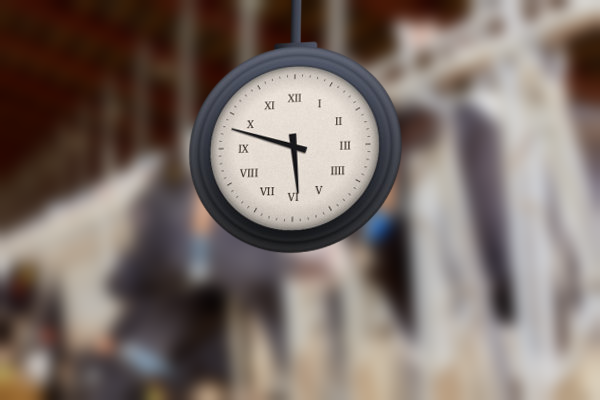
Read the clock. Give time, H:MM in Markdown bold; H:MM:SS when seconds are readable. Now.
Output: **5:48**
